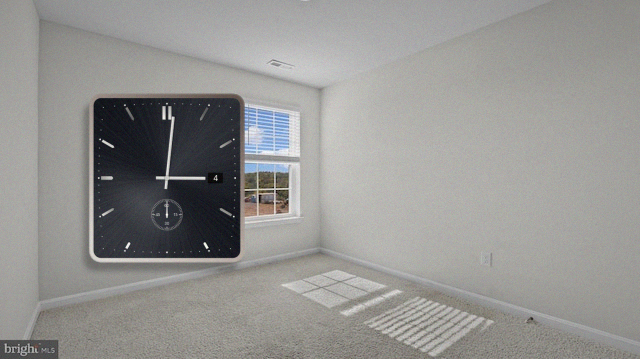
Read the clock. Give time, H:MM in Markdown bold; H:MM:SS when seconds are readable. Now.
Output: **3:01**
